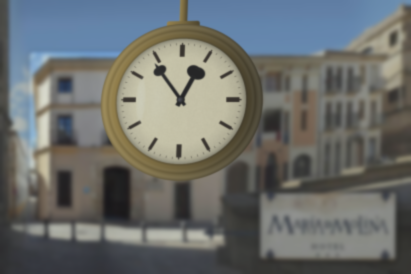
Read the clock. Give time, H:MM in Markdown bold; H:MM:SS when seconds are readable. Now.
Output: **12:54**
